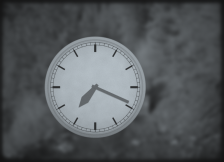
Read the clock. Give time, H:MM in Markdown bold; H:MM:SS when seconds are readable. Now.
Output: **7:19**
